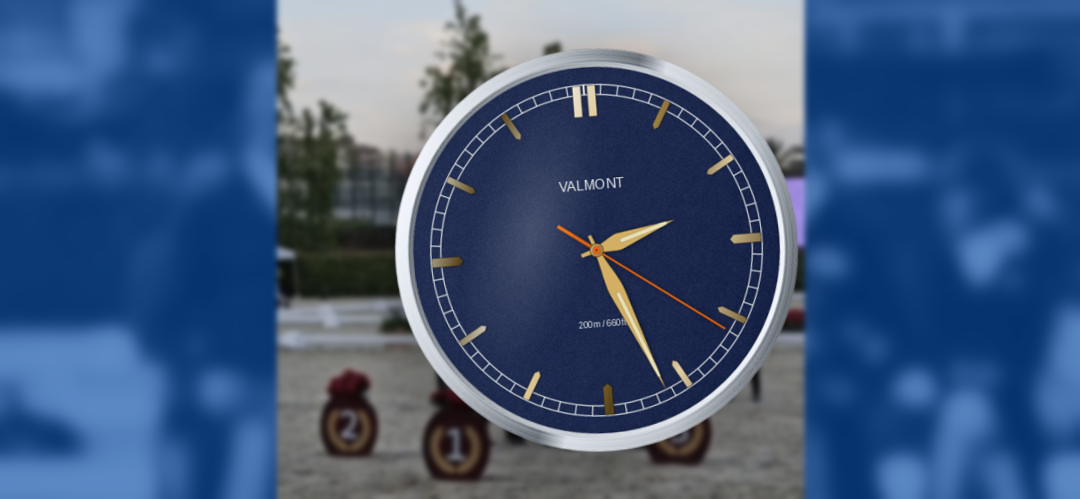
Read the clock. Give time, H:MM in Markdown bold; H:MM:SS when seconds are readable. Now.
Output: **2:26:21**
